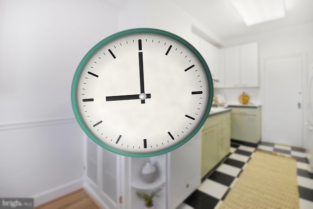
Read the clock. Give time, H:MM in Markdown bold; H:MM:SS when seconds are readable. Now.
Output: **9:00**
